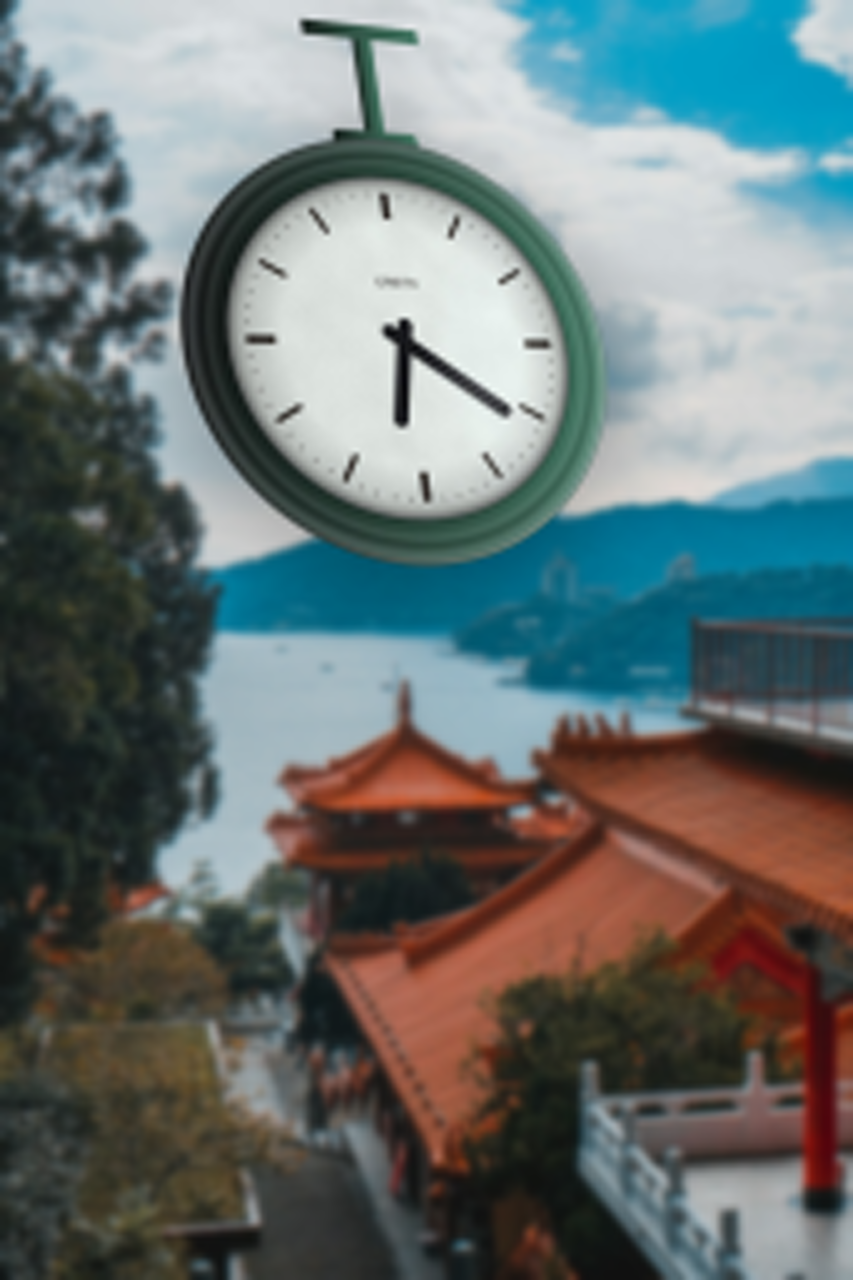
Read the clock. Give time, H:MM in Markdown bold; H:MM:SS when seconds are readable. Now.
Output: **6:21**
